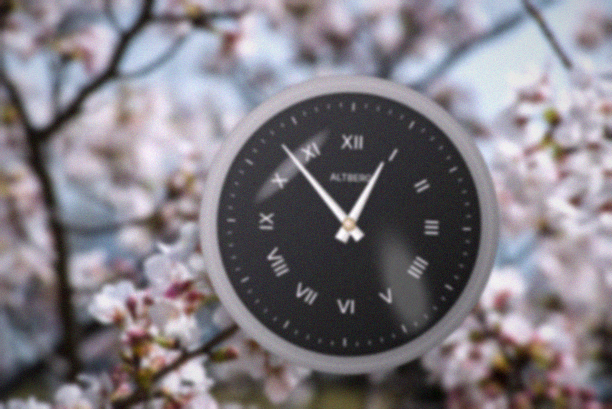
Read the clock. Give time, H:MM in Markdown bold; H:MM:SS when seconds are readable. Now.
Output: **12:53**
